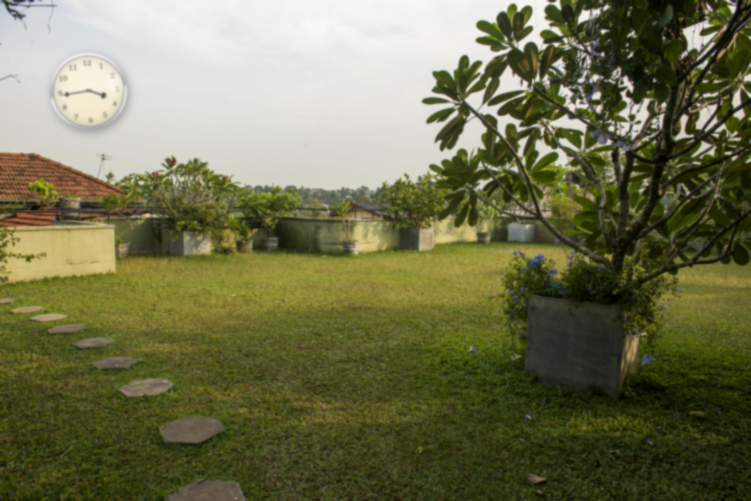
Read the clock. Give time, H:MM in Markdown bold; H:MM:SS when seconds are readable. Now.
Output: **3:44**
